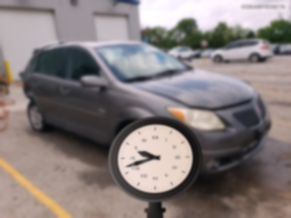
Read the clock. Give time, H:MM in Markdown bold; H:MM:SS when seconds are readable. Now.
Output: **9:42**
